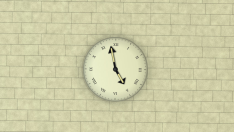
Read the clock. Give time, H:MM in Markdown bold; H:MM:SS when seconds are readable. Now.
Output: **4:58**
